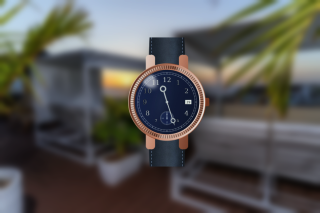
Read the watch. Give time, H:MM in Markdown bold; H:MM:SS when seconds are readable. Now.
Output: **11:27**
